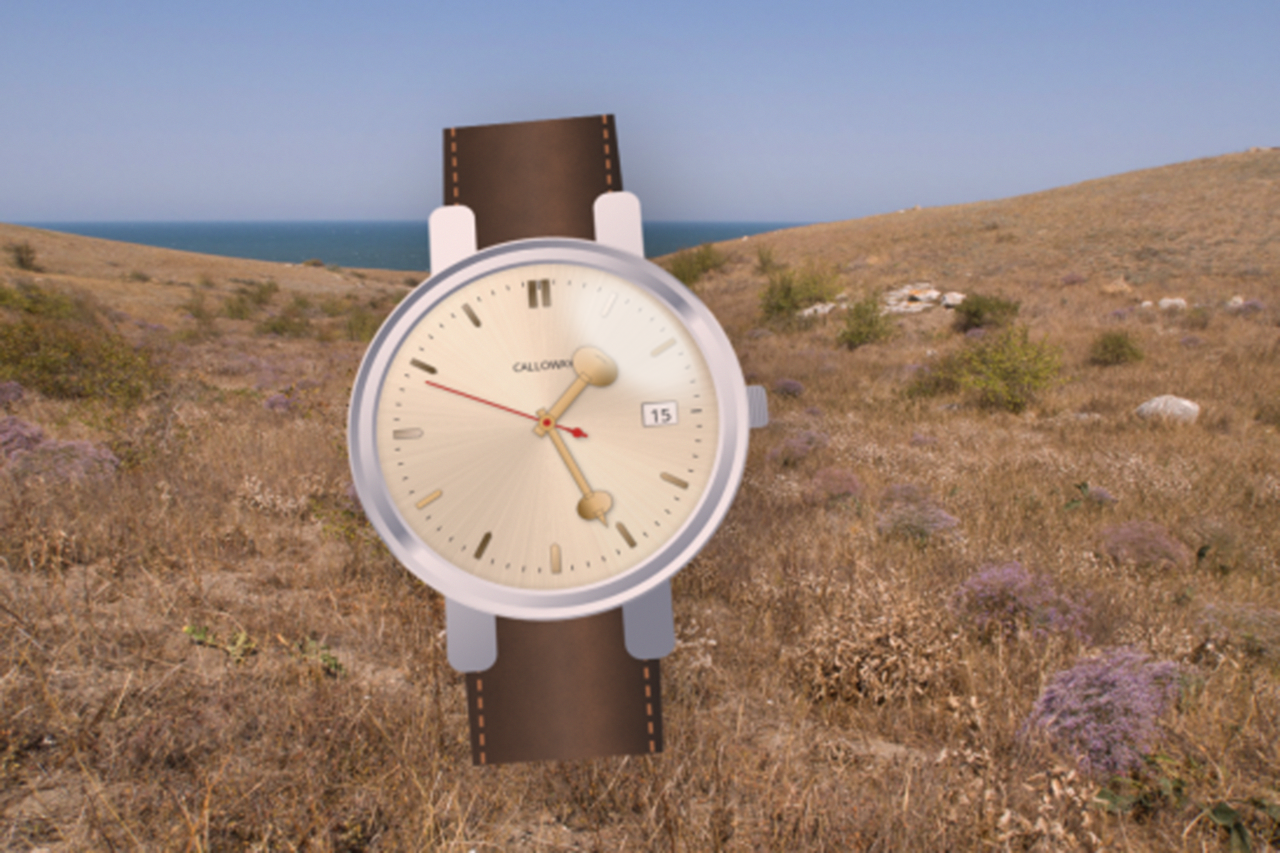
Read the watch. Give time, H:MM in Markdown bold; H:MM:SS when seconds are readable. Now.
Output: **1:25:49**
